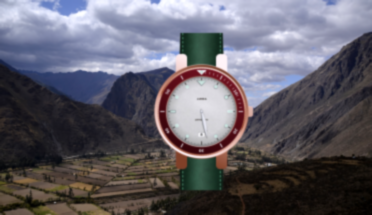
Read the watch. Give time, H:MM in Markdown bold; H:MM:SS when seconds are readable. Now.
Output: **5:28**
